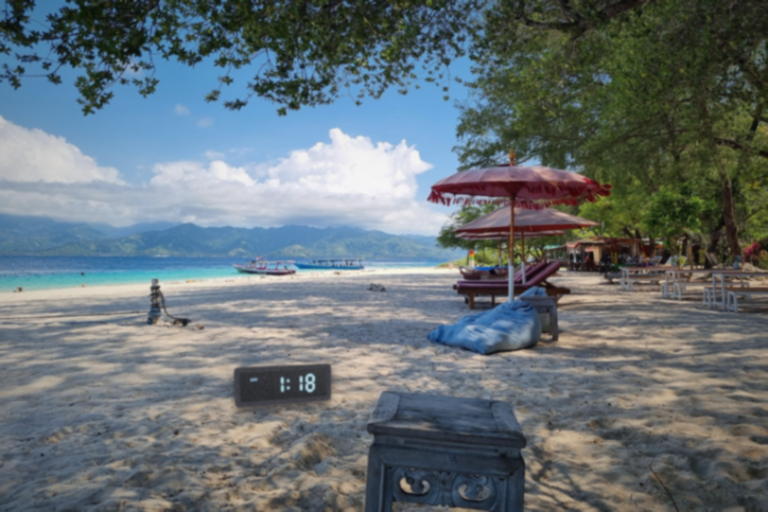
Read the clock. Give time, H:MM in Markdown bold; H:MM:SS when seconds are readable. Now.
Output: **1:18**
